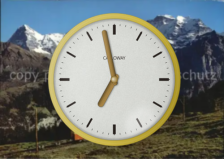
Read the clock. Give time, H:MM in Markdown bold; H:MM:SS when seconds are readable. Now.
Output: **6:58**
